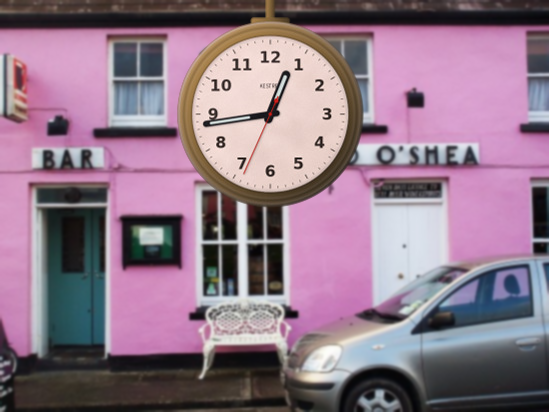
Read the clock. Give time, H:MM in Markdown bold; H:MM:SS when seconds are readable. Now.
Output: **12:43:34**
